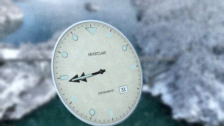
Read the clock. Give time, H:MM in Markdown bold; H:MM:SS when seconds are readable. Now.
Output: **8:44**
